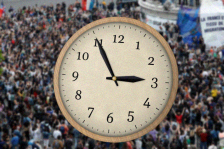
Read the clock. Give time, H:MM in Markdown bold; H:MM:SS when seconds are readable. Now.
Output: **2:55**
